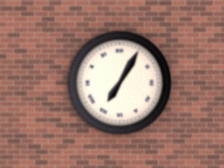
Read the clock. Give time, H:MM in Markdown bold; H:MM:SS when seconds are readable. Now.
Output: **7:05**
